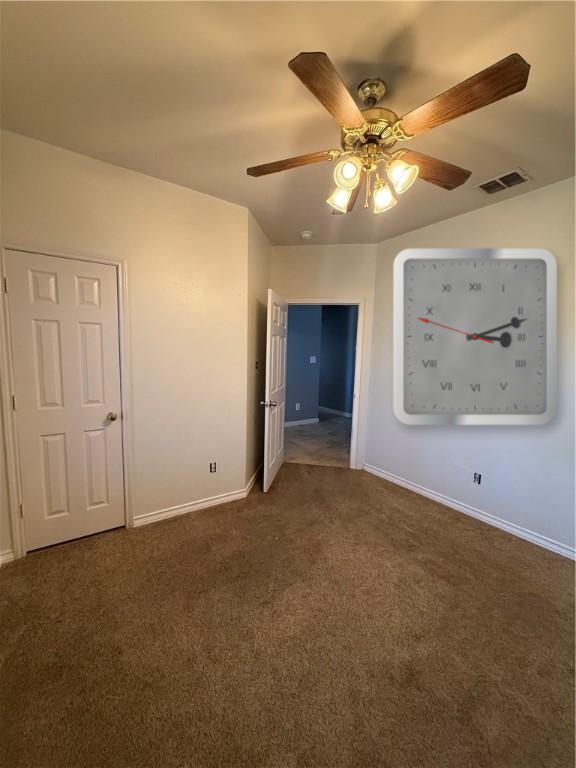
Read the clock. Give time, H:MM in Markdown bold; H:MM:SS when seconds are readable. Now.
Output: **3:11:48**
